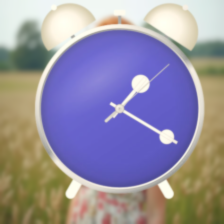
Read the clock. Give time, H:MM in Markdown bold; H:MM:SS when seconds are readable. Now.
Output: **1:20:08**
